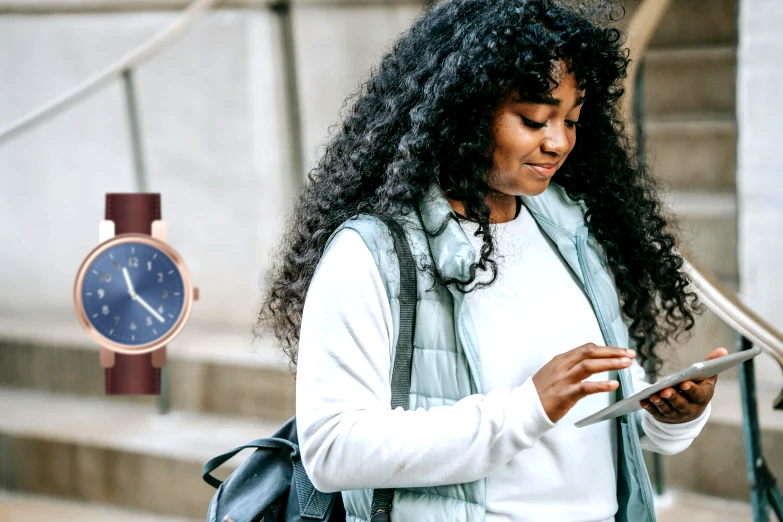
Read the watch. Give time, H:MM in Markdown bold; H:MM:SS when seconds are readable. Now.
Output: **11:22**
